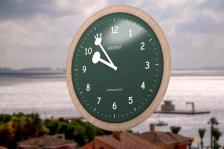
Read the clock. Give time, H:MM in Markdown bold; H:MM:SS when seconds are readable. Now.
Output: **9:54**
